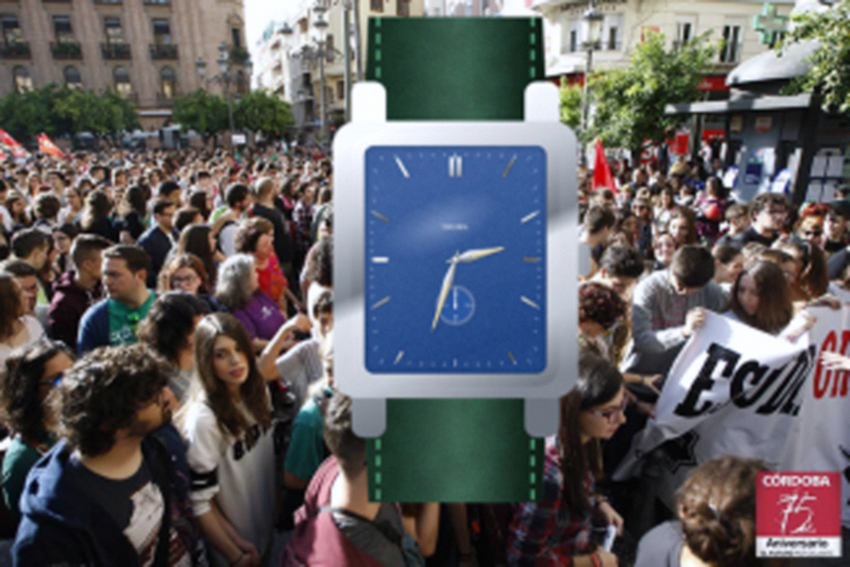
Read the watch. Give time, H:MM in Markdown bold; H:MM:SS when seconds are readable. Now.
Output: **2:33**
